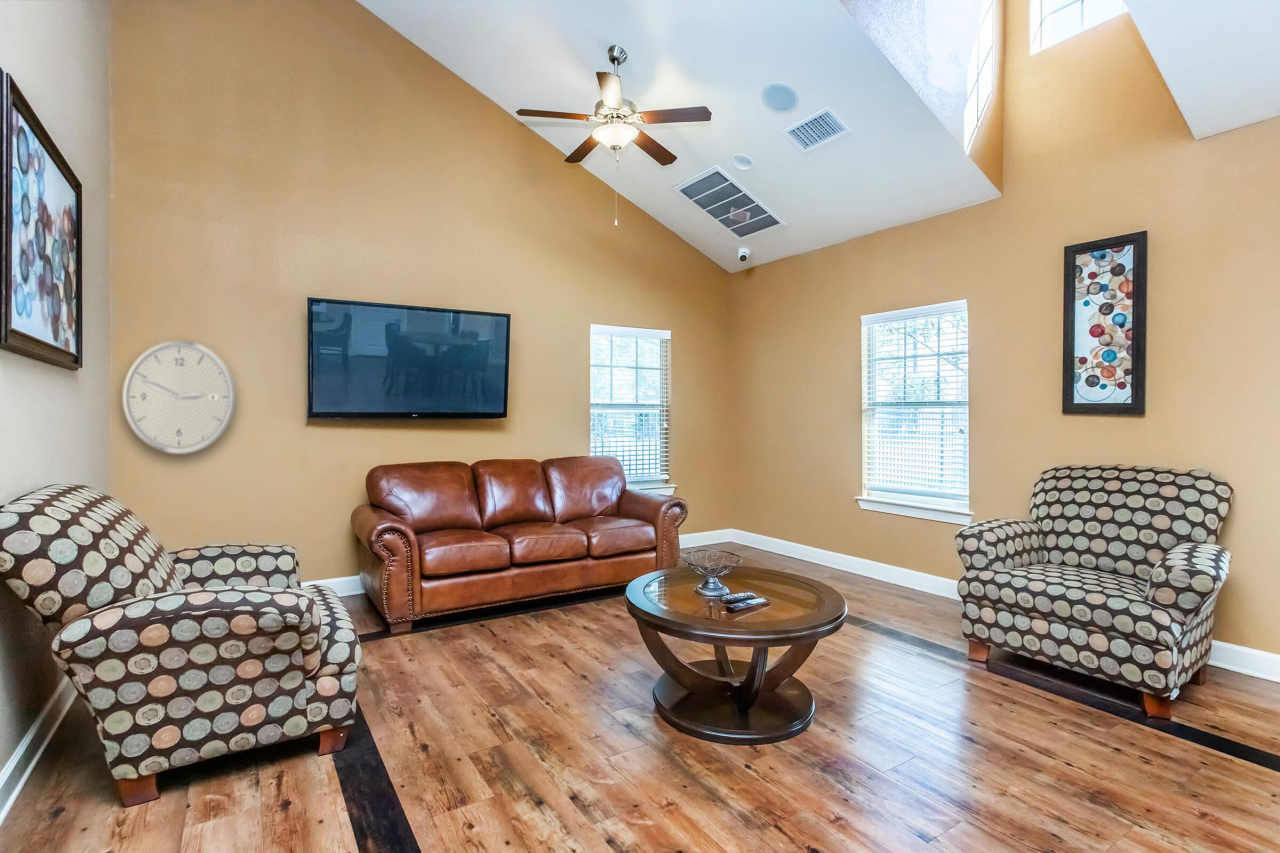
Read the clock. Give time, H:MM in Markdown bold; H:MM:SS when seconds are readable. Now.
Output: **2:49**
